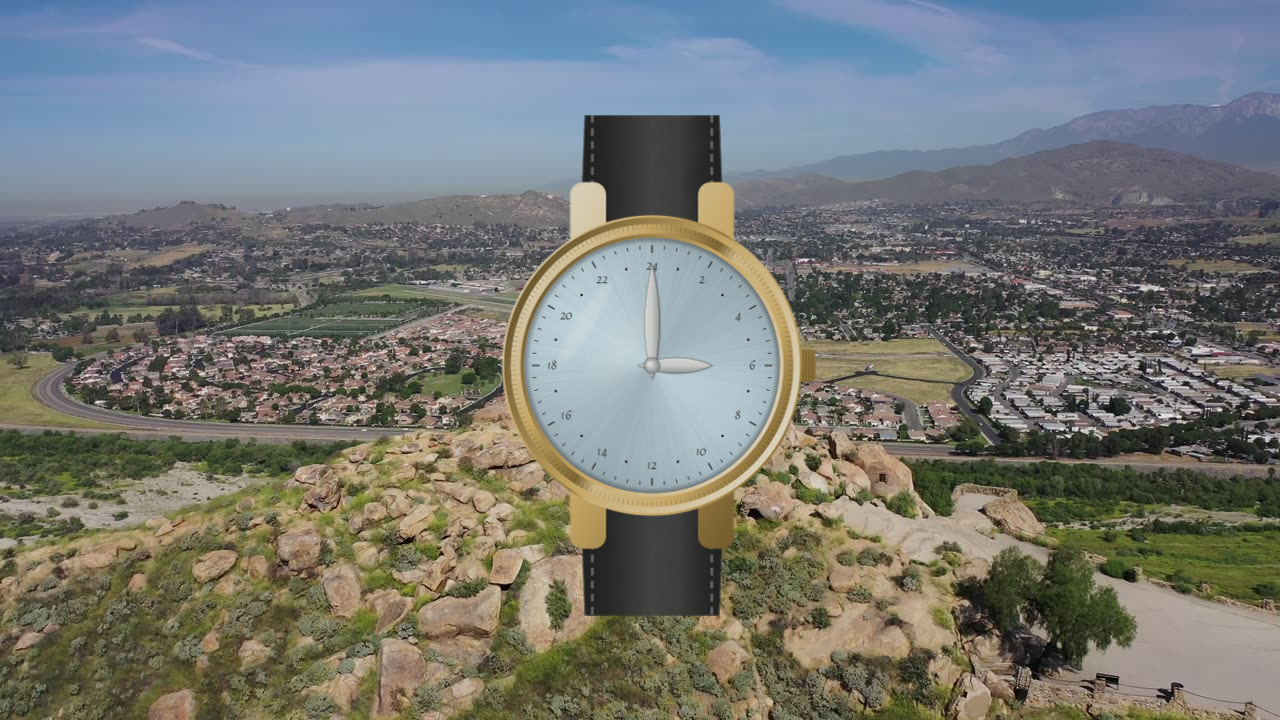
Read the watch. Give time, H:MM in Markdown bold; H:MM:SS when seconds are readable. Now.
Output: **6:00**
